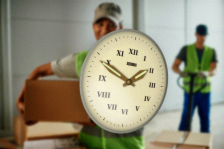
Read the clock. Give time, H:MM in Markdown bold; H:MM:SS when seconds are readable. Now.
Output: **1:49**
